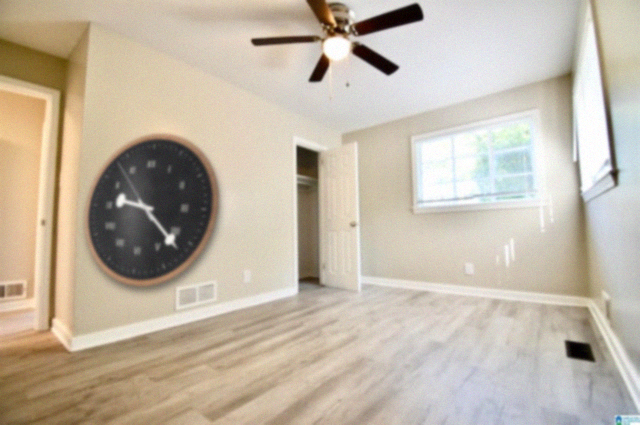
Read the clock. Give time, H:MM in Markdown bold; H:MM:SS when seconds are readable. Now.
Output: **9:21:53**
